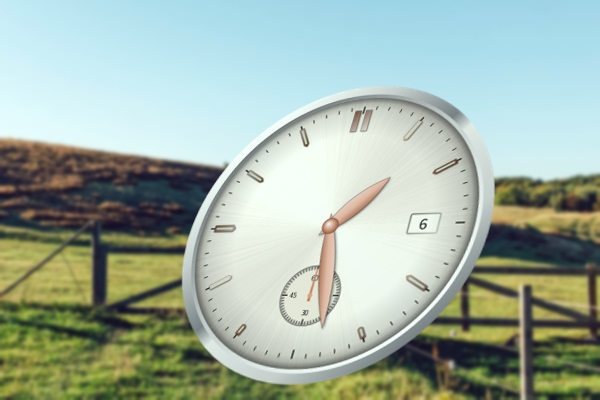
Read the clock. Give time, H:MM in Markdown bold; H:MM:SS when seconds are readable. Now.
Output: **1:28**
